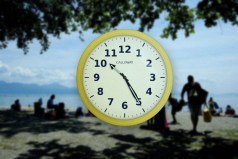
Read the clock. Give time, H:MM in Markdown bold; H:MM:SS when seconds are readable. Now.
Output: **10:25**
